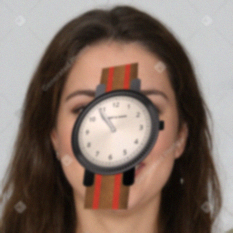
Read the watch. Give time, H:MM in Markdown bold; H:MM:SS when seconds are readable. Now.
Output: **10:54**
